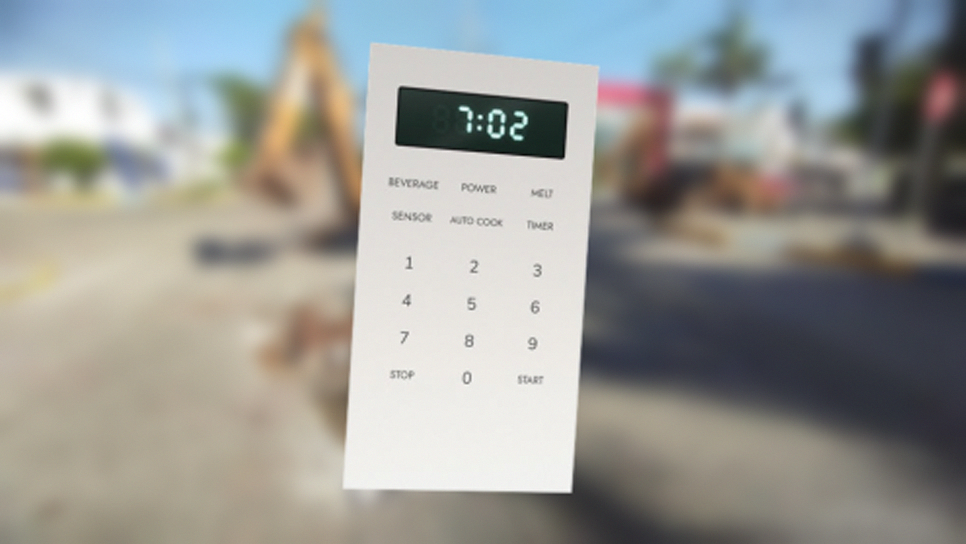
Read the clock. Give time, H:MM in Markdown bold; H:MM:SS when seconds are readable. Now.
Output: **7:02**
